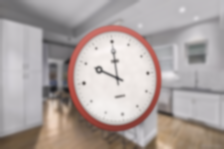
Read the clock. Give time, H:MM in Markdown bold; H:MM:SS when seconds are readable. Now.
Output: **10:00**
